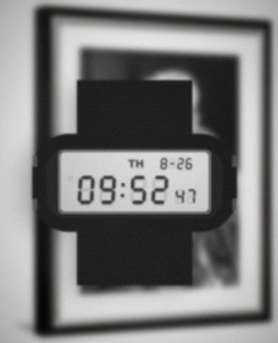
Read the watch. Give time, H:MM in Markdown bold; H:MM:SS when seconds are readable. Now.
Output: **9:52:47**
